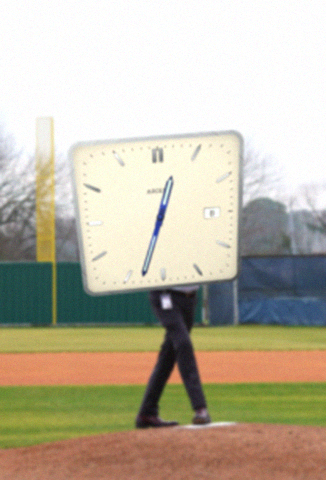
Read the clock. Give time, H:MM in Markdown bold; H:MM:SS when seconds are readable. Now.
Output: **12:33**
